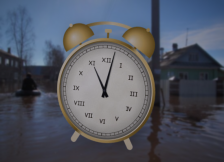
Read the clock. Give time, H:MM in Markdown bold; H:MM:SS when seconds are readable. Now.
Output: **11:02**
